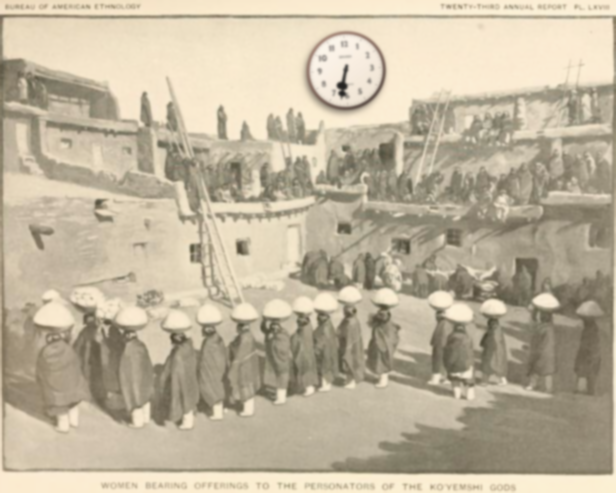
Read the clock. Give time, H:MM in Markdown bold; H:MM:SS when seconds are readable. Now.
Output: **6:32**
